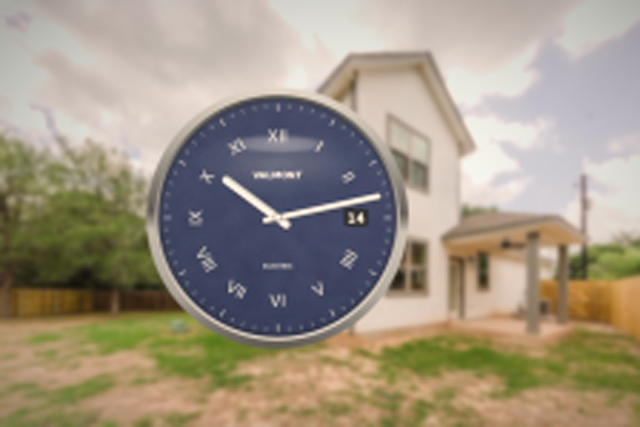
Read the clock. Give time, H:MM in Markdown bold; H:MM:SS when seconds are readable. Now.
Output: **10:13**
